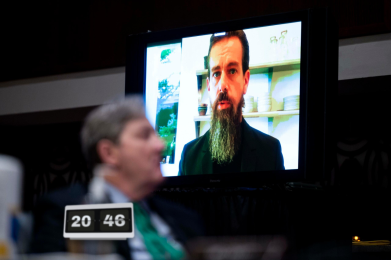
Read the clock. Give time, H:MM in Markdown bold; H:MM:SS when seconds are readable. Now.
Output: **20:46**
